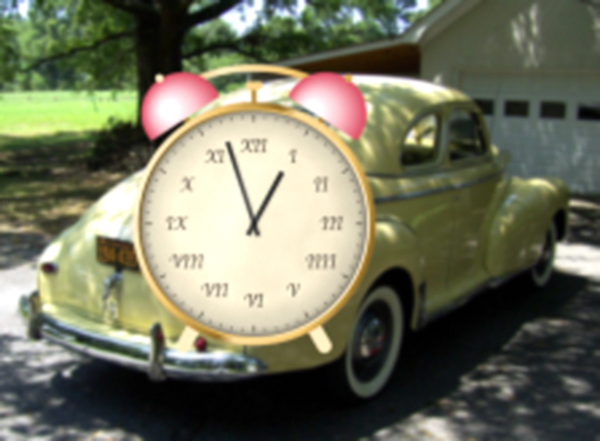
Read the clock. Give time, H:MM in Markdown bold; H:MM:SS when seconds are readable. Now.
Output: **12:57**
